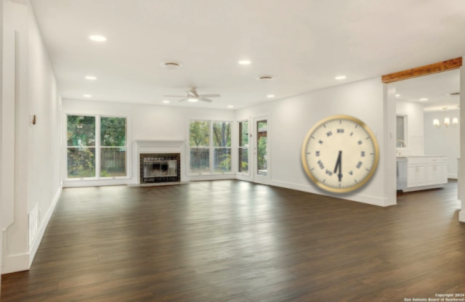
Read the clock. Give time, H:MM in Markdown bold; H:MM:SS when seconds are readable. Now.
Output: **6:30**
